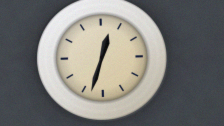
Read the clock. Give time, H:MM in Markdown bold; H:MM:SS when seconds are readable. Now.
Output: **12:33**
